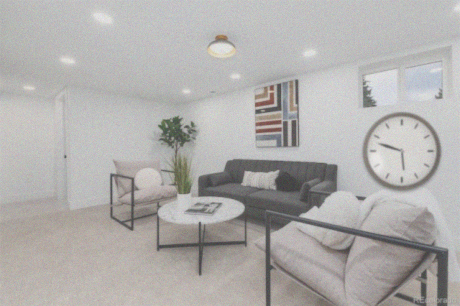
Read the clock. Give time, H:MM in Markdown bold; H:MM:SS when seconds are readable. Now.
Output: **5:48**
